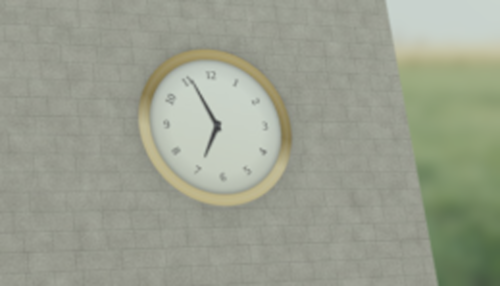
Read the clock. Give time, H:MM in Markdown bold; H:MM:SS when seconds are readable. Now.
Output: **6:56**
